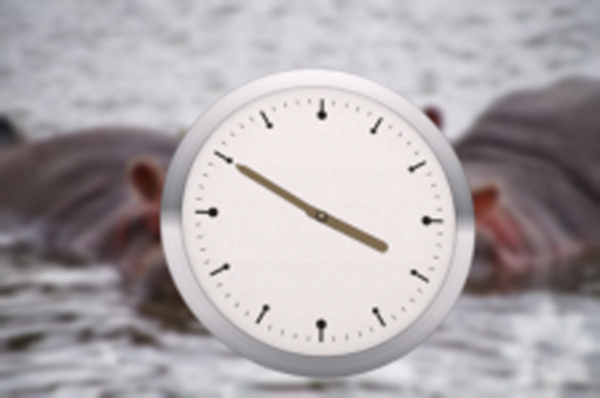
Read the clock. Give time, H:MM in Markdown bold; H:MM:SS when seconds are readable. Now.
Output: **3:50**
